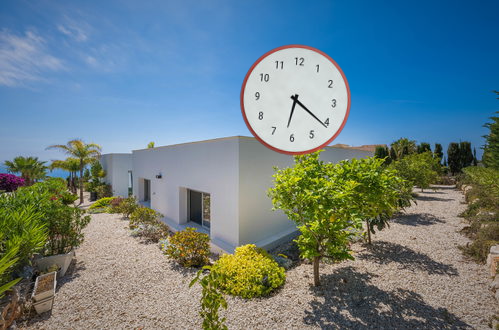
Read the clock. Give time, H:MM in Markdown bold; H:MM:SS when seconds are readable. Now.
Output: **6:21**
